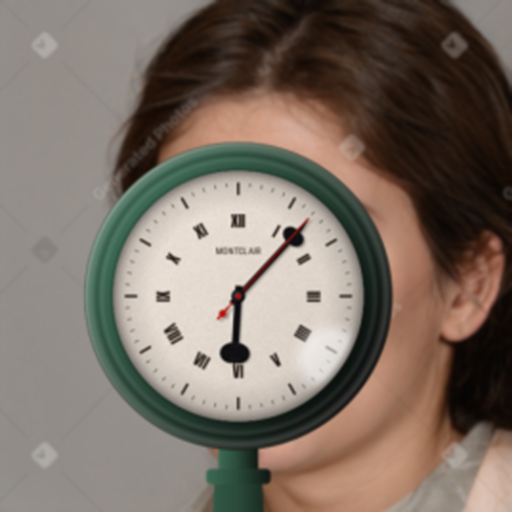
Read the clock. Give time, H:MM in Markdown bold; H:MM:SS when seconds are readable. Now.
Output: **6:07:07**
